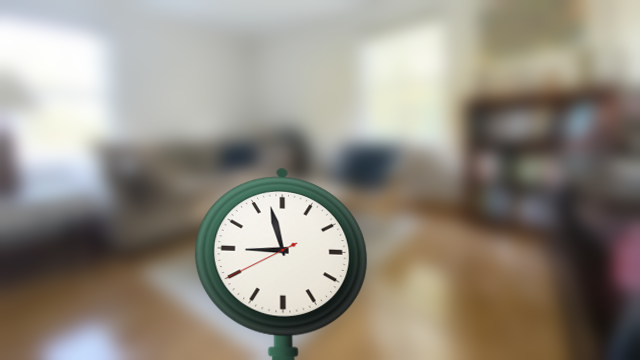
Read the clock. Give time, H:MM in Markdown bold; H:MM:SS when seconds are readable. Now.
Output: **8:57:40**
